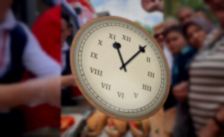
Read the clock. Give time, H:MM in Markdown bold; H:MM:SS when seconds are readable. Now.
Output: **11:06**
